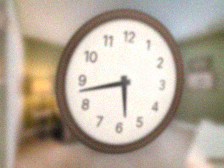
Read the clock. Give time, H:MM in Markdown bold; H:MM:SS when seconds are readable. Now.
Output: **5:43**
